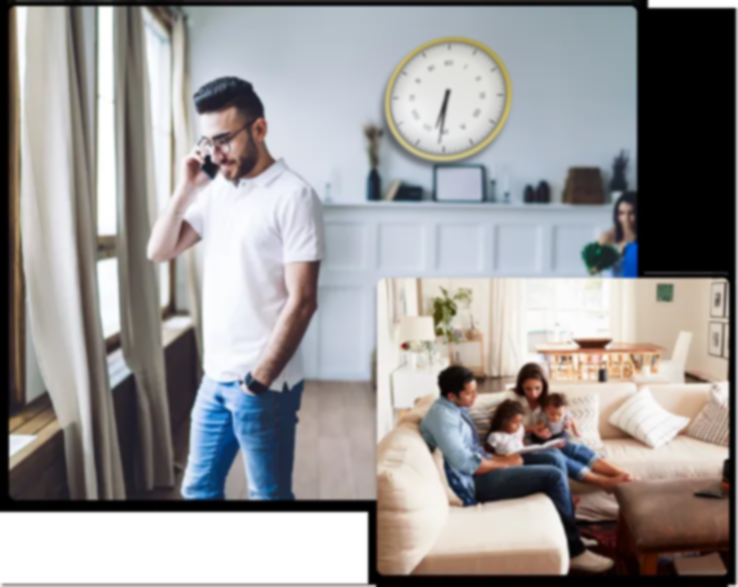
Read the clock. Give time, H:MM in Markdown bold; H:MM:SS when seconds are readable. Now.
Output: **6:31**
